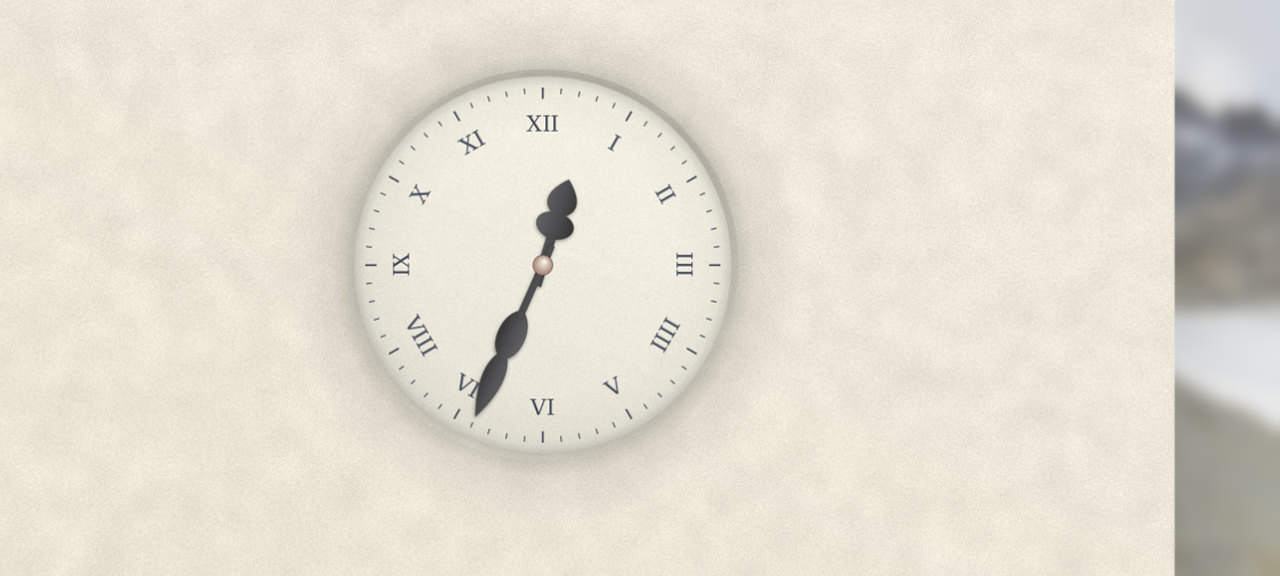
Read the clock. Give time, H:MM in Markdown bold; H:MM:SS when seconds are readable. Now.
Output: **12:34**
